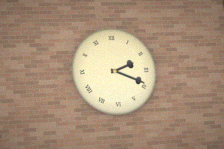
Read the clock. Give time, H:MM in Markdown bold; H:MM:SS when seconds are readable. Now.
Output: **2:19**
